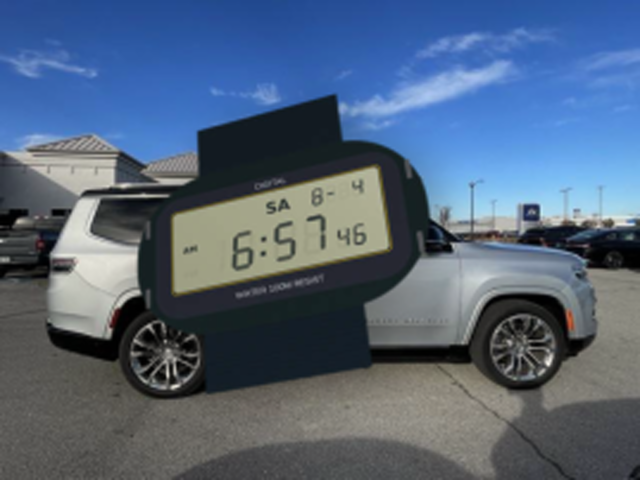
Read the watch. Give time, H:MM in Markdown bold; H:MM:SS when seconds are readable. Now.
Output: **6:57:46**
